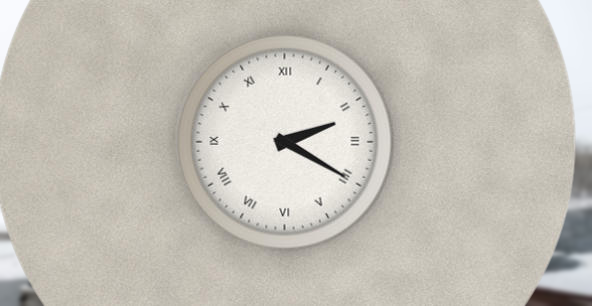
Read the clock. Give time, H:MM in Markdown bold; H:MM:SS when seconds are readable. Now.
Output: **2:20**
